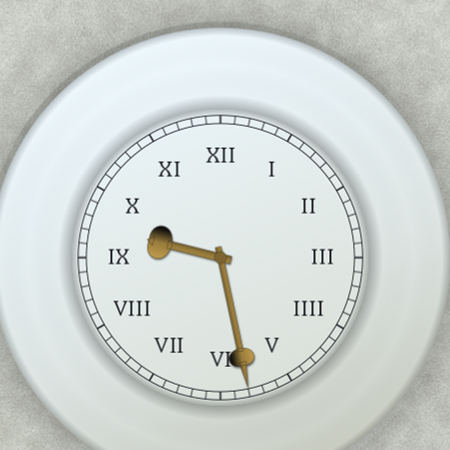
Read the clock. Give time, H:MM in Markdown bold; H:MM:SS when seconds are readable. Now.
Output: **9:28**
